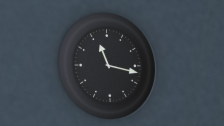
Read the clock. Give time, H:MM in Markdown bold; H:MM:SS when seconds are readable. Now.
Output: **11:17**
